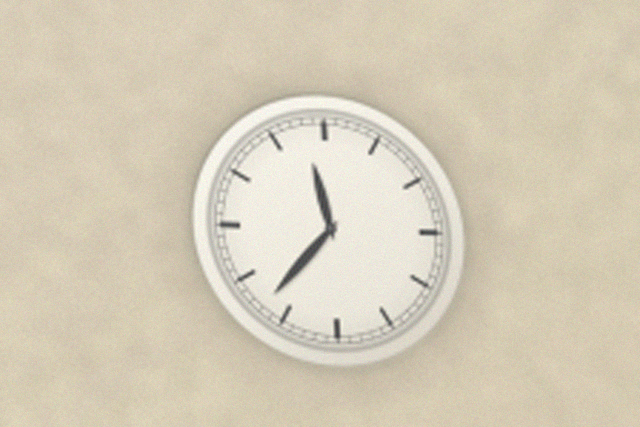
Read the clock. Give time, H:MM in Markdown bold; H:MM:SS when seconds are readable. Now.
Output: **11:37**
